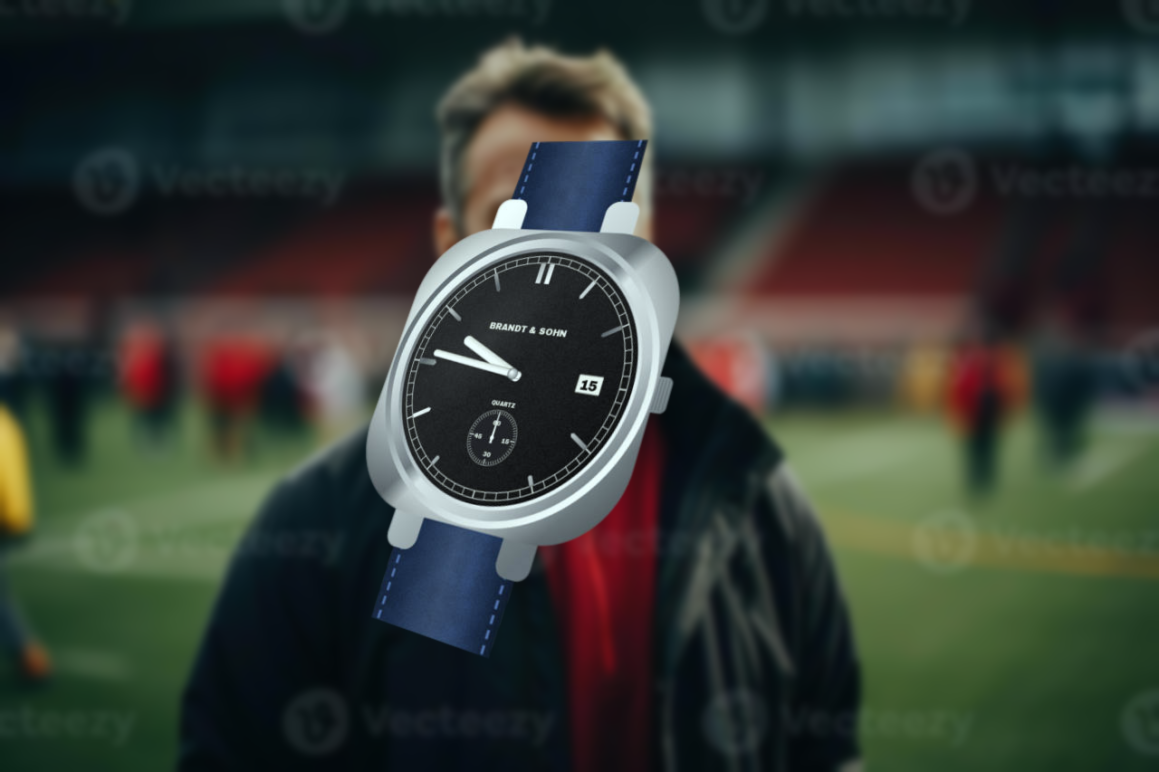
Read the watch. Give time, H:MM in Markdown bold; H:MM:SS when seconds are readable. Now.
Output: **9:46**
